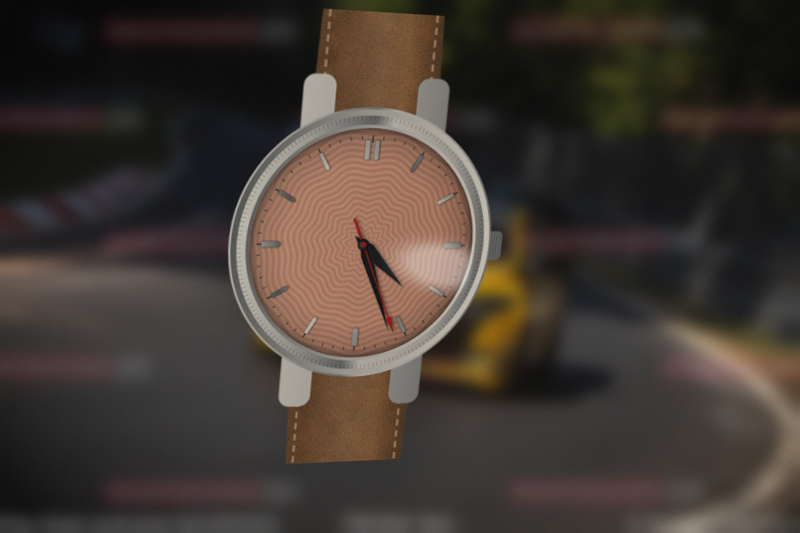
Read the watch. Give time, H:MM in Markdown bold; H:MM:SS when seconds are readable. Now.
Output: **4:26:26**
